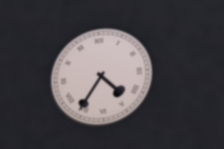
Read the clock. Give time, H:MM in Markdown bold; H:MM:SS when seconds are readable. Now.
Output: **4:36**
